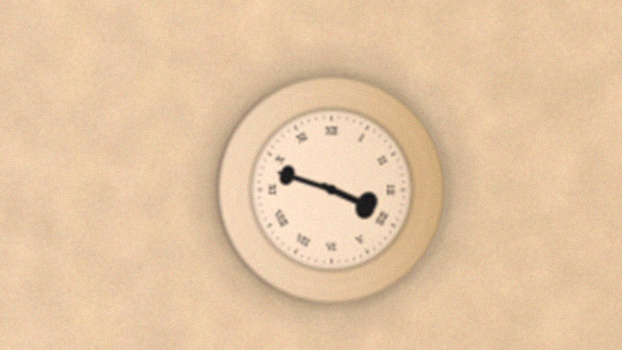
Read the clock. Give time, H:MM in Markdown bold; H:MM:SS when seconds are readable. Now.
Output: **3:48**
